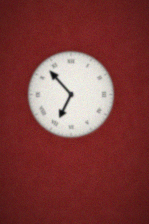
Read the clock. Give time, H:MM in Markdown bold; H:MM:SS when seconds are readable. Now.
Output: **6:53**
